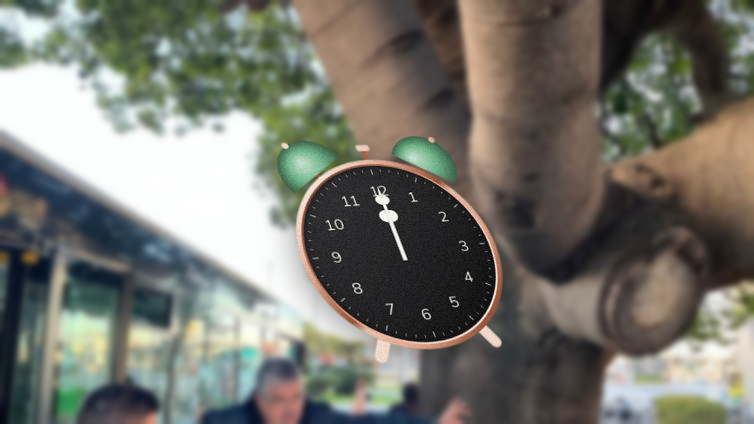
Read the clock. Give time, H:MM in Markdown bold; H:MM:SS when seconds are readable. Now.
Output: **12:00**
